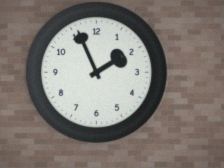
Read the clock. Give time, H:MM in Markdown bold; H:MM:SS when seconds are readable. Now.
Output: **1:56**
